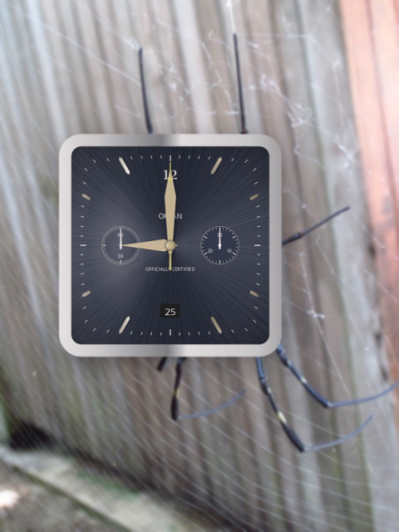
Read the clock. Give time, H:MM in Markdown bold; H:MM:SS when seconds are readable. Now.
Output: **9:00**
